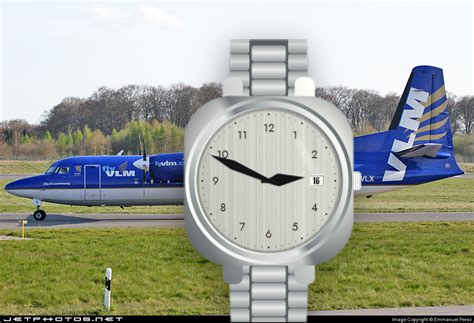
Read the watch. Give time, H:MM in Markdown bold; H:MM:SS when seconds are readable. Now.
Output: **2:49**
